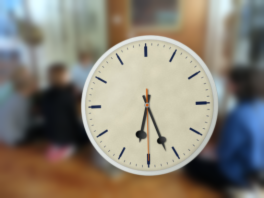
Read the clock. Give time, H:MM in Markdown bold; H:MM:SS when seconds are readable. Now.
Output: **6:26:30**
